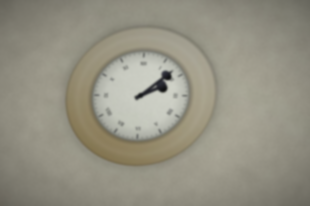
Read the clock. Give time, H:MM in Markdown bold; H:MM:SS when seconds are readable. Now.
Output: **2:08**
